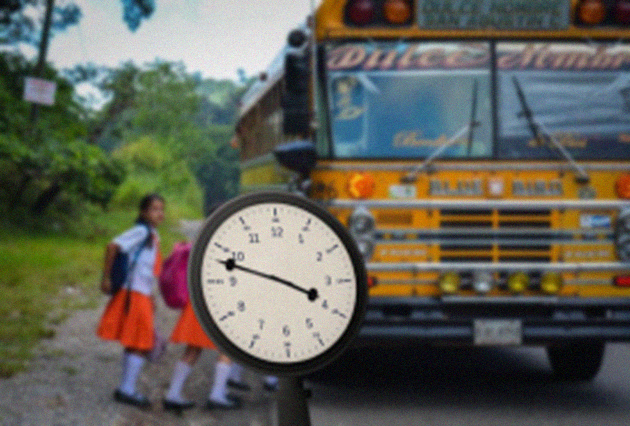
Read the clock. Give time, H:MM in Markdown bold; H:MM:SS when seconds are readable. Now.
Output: **3:48**
